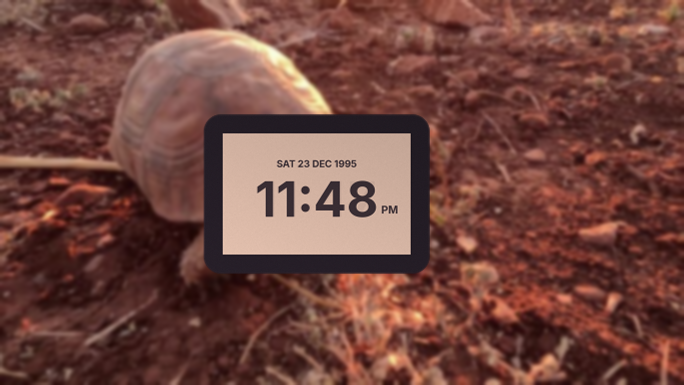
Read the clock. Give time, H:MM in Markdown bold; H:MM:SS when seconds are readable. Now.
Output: **11:48**
